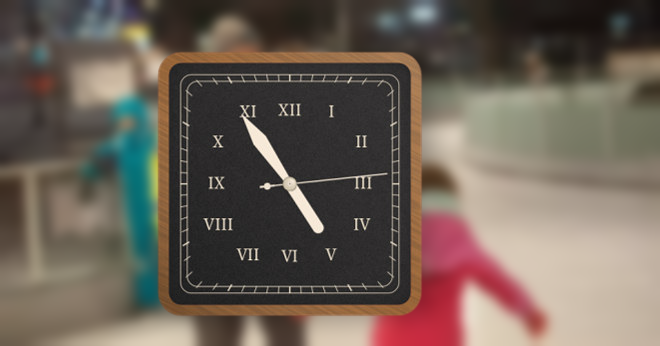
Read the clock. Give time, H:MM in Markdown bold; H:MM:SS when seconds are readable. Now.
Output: **4:54:14**
